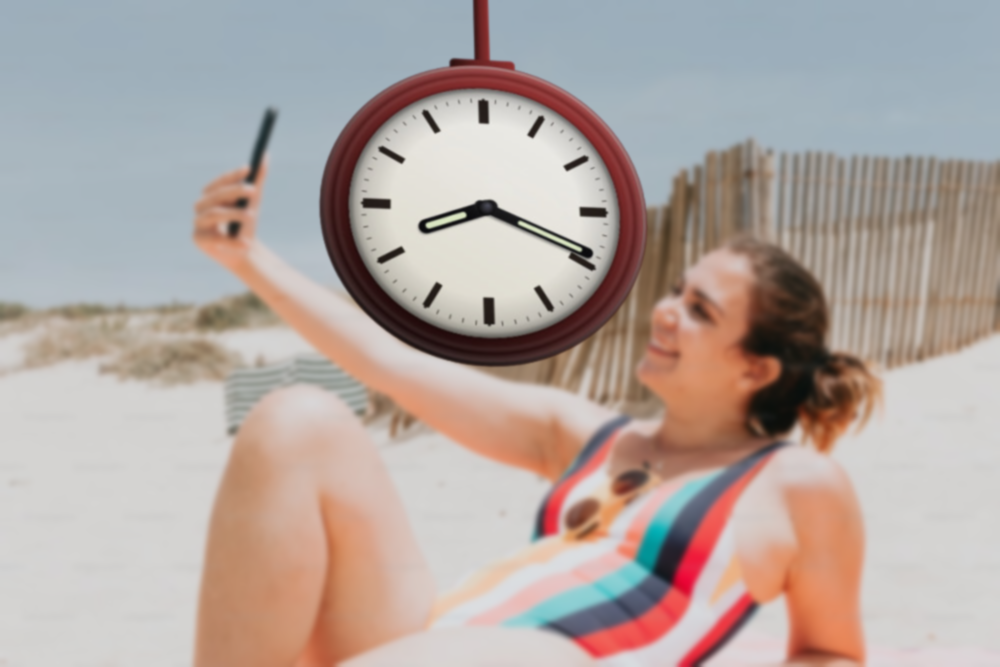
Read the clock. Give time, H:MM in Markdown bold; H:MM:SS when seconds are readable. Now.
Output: **8:19**
